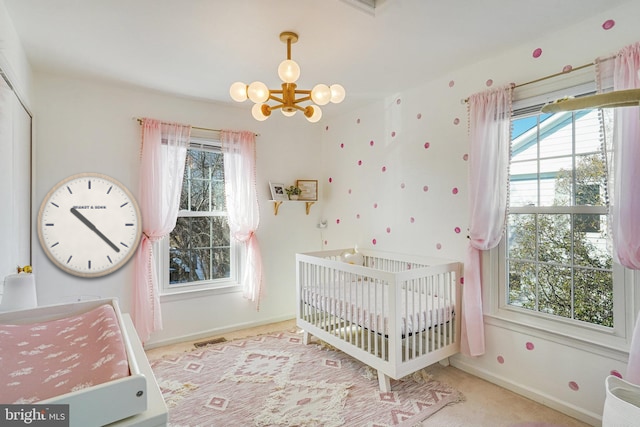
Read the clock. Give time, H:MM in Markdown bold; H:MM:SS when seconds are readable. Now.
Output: **10:22**
